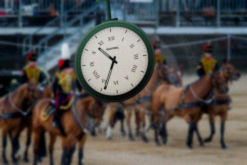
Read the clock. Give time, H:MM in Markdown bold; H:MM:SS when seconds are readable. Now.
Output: **10:34**
